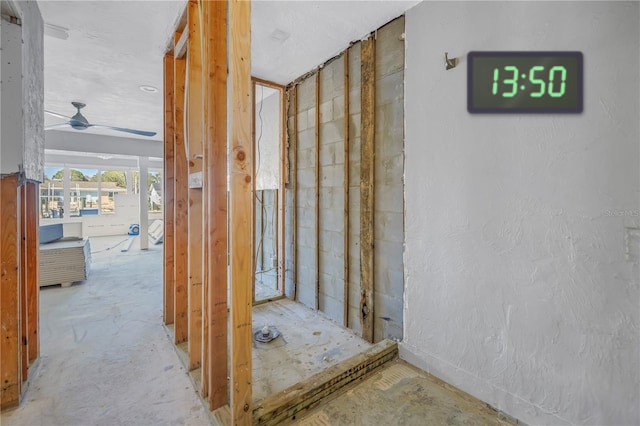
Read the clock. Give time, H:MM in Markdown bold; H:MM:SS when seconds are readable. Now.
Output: **13:50**
